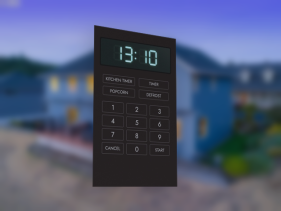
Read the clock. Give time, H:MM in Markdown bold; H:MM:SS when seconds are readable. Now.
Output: **13:10**
